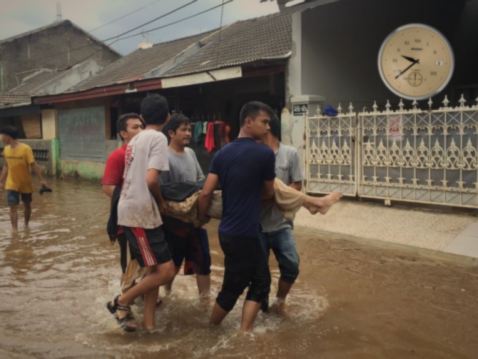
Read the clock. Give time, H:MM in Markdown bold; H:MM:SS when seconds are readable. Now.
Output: **9:38**
